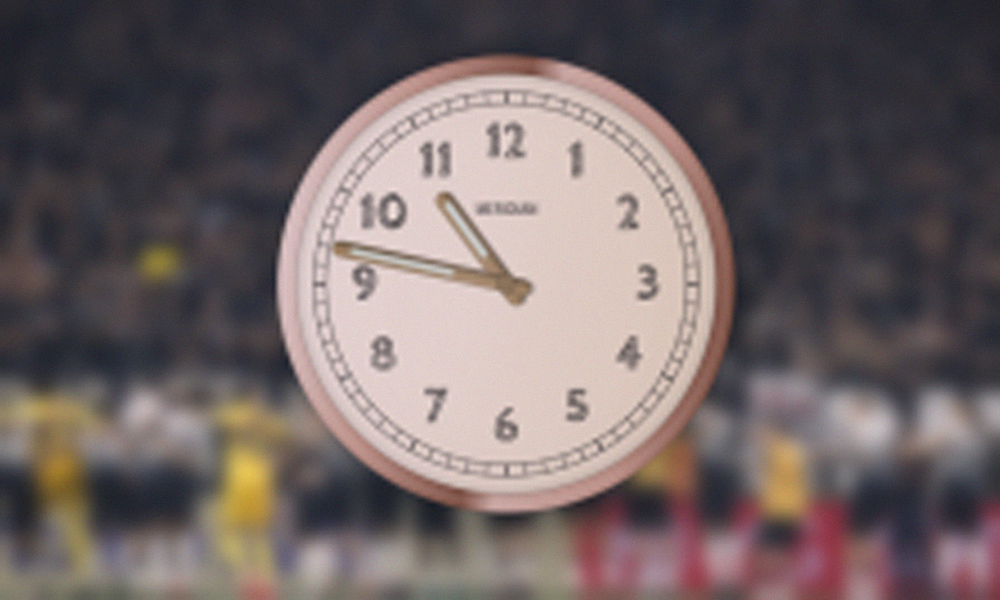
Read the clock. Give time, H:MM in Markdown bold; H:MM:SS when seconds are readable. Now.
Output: **10:47**
